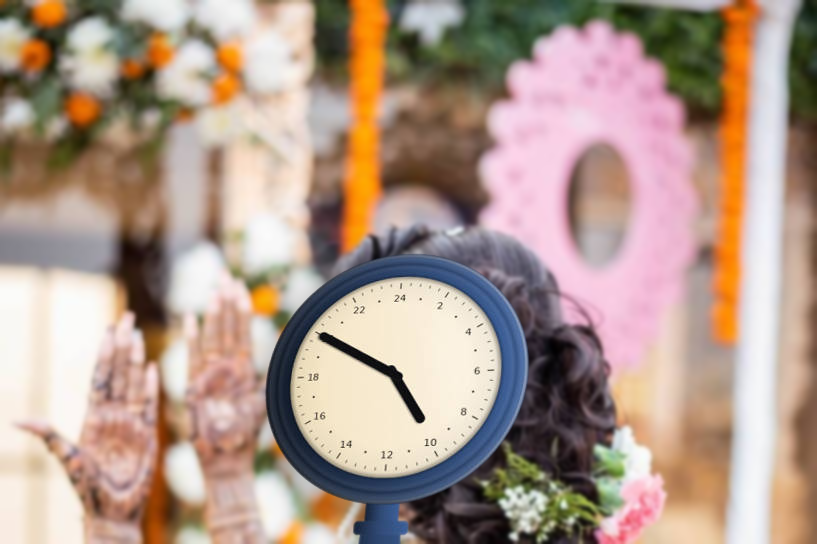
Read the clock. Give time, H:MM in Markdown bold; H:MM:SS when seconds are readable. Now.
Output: **9:50**
